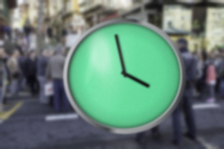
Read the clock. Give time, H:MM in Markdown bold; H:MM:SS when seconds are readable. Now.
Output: **3:58**
